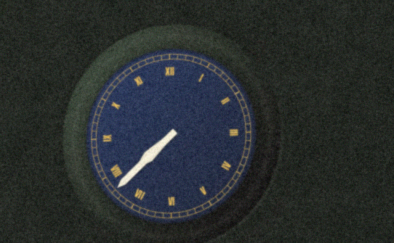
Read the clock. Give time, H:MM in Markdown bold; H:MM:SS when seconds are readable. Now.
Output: **7:38**
